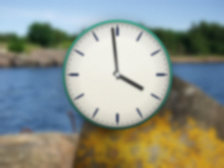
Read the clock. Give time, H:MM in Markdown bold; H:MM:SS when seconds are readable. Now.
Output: **3:59**
